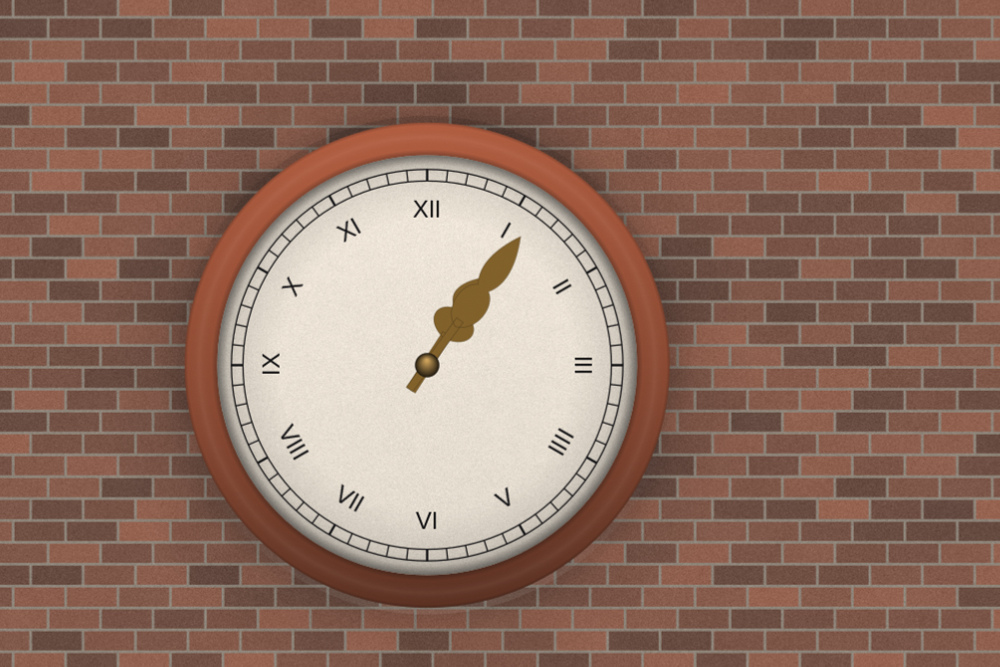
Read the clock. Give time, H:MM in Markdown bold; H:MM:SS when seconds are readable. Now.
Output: **1:06**
